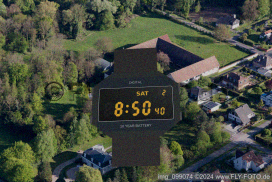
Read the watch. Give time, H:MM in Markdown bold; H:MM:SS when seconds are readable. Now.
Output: **8:50:40**
